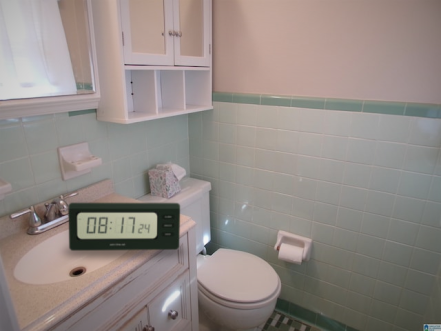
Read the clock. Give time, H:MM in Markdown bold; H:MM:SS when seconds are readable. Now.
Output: **8:17:24**
